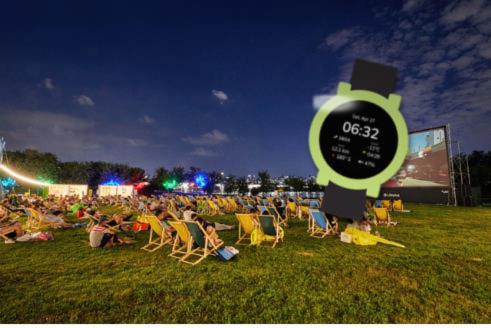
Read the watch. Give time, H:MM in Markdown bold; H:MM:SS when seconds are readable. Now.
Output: **6:32**
